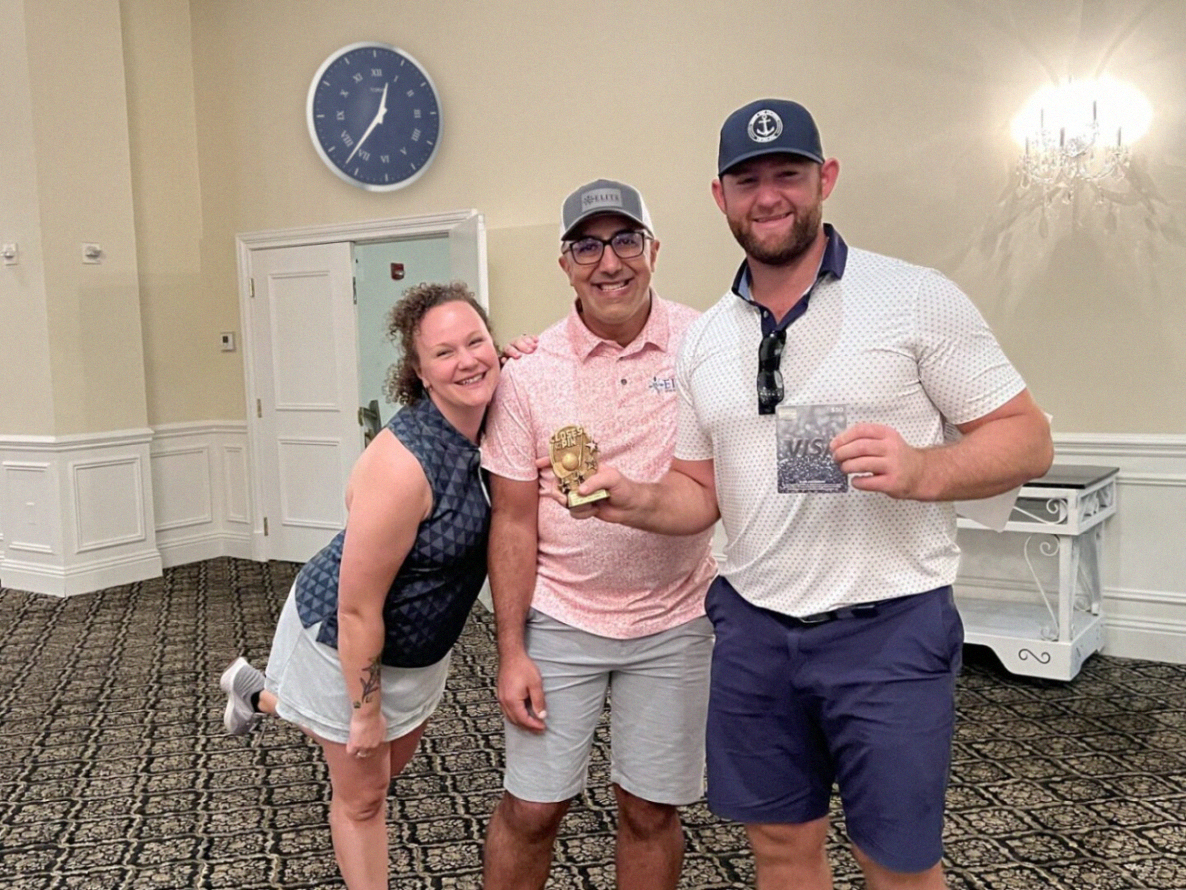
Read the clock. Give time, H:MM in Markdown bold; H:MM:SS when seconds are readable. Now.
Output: **12:37**
